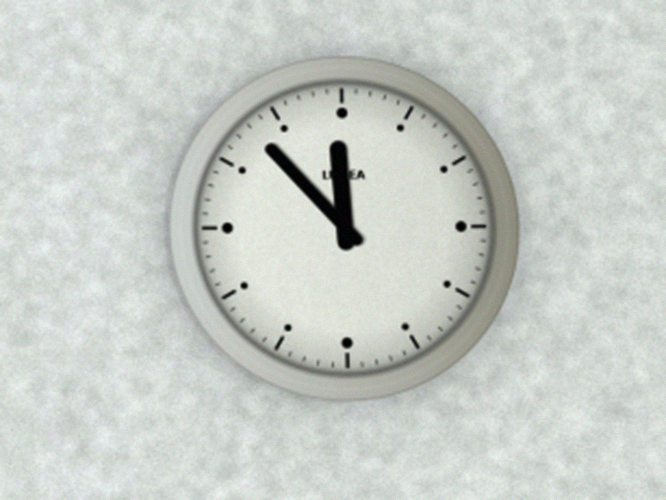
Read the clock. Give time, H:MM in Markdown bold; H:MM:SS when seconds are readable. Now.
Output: **11:53**
